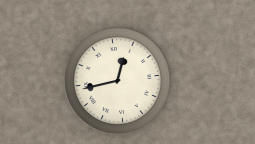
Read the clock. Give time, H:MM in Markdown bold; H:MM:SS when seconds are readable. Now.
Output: **12:44**
